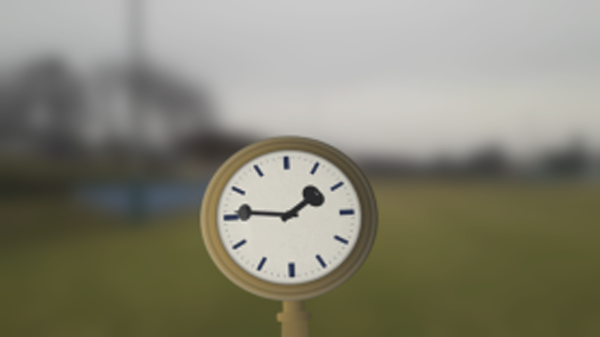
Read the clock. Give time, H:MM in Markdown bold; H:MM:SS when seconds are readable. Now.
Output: **1:46**
